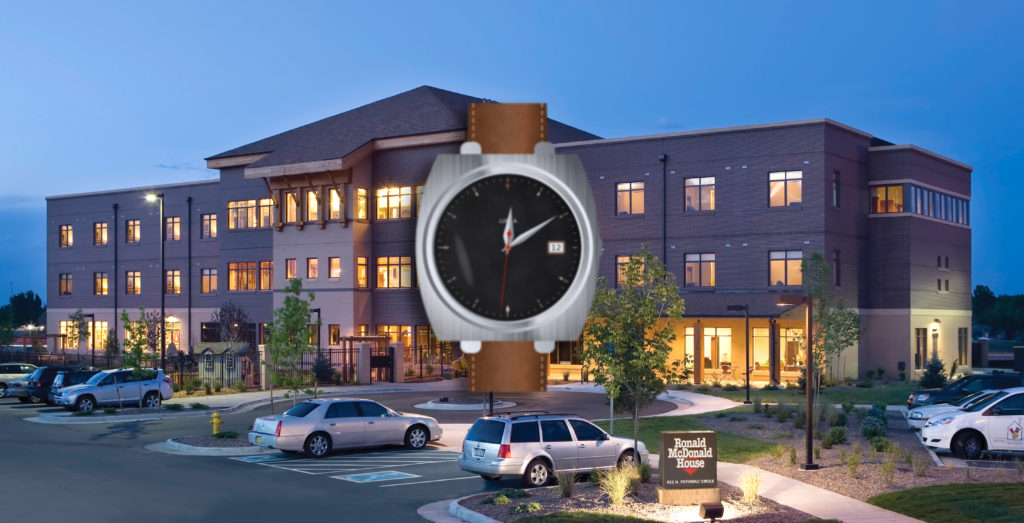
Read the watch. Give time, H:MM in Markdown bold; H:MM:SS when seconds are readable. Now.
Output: **12:09:31**
